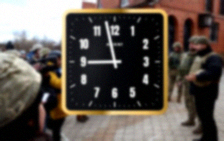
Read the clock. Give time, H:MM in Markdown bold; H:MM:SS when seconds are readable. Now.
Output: **8:58**
